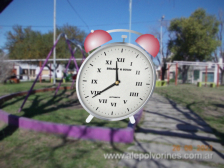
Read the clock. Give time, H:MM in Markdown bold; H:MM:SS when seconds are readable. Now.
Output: **11:39**
